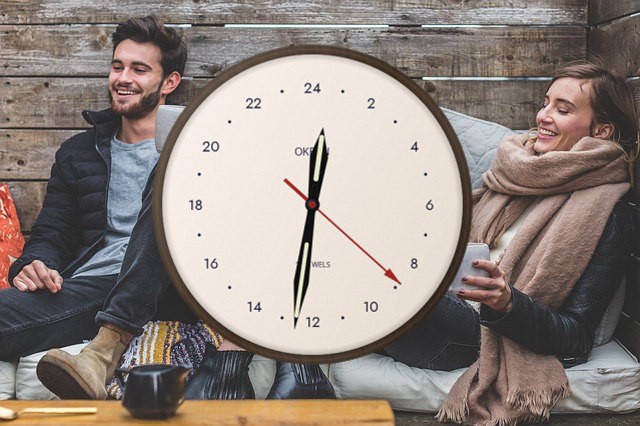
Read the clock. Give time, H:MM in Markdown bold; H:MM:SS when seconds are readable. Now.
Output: **0:31:22**
